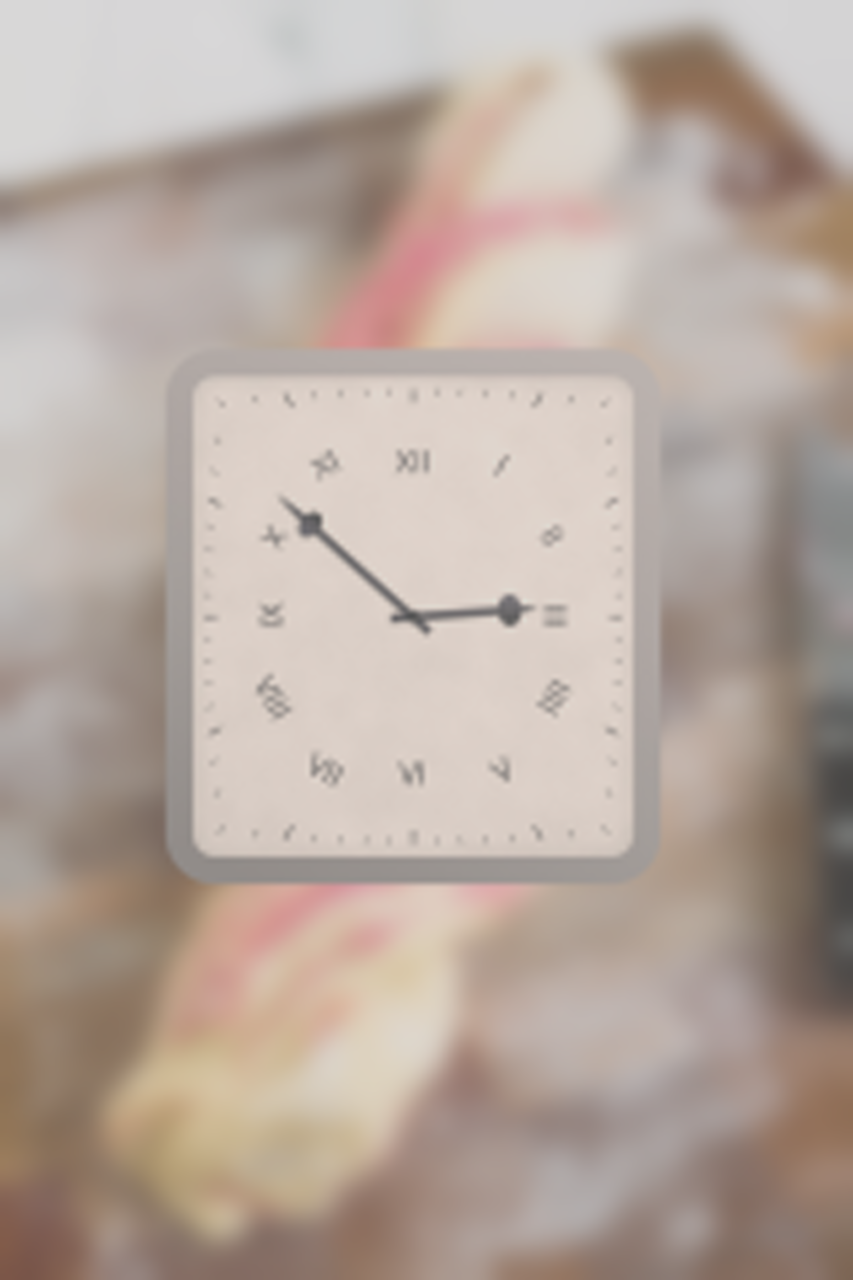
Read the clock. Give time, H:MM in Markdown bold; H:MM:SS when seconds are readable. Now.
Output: **2:52**
